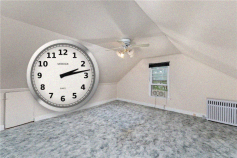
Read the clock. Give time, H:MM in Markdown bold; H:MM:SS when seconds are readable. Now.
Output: **2:13**
